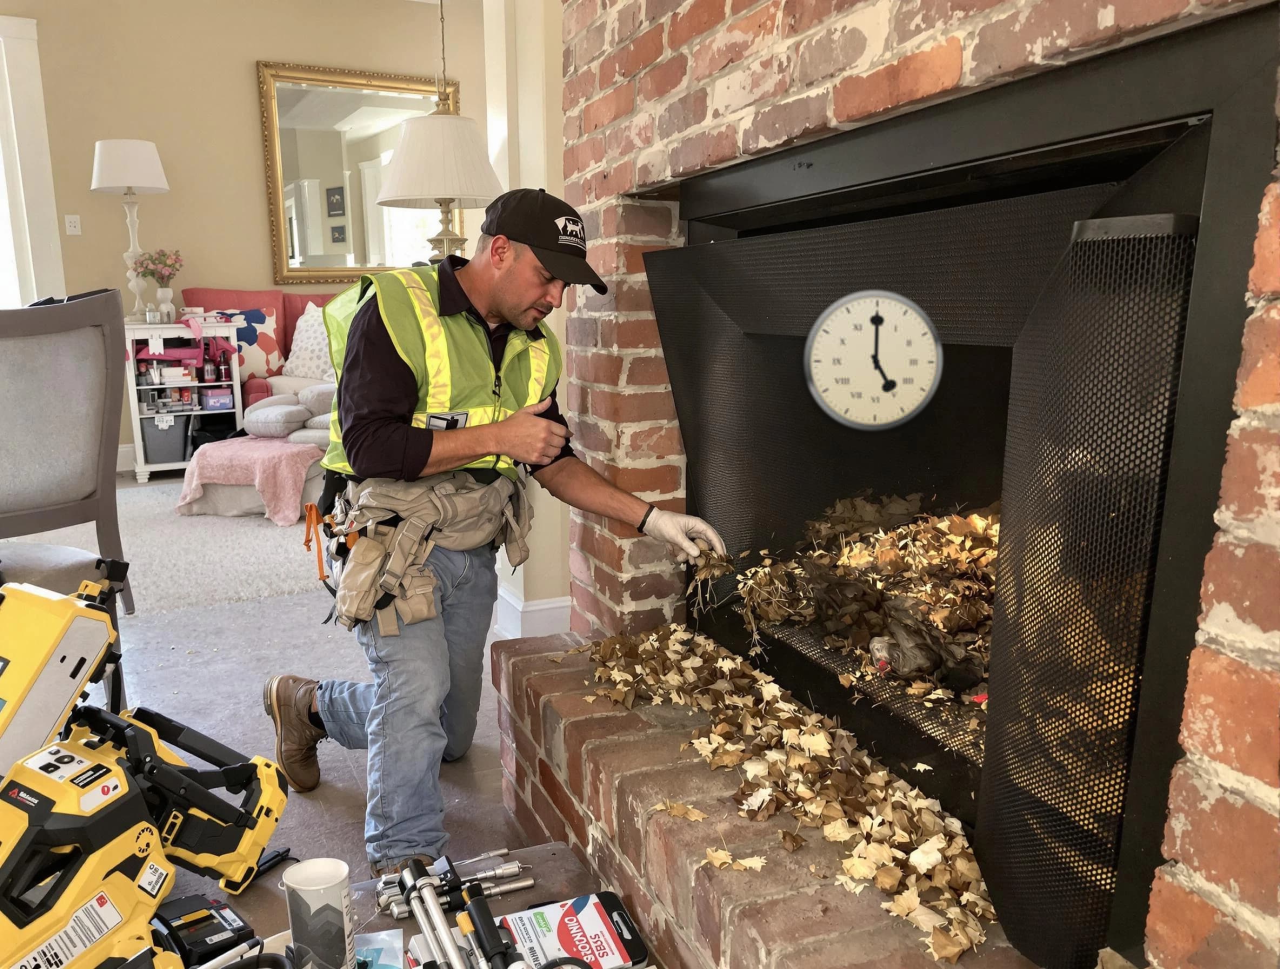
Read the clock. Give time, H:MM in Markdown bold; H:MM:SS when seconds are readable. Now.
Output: **5:00**
